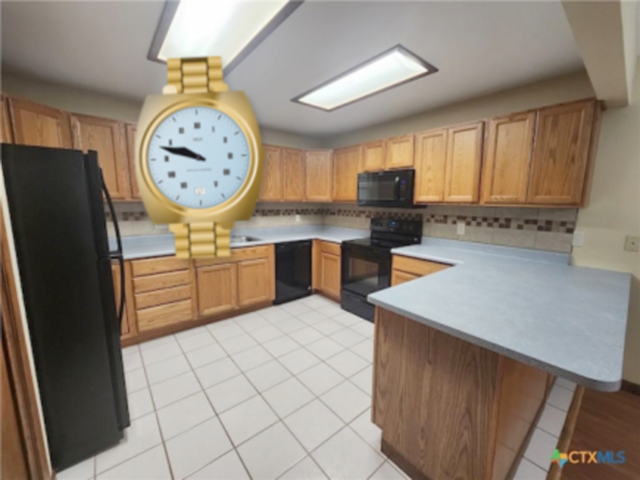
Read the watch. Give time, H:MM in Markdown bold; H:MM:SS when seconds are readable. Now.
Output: **9:48**
